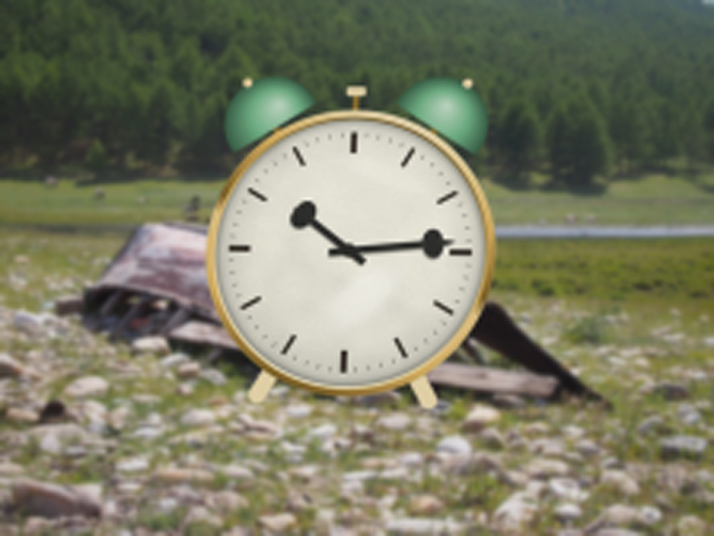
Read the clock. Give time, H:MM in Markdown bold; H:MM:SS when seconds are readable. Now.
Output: **10:14**
